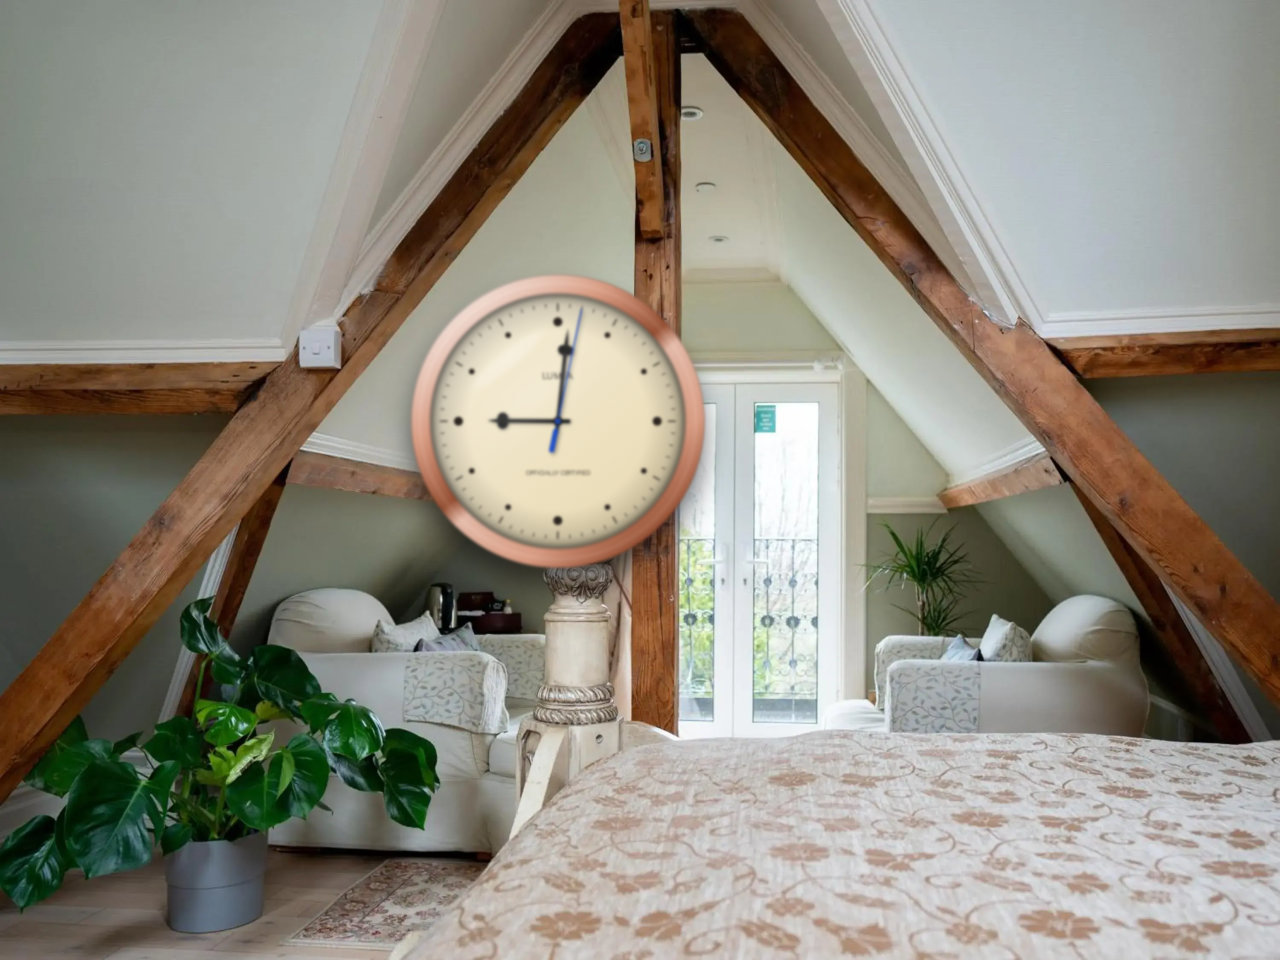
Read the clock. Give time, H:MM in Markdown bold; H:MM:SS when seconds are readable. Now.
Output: **9:01:02**
